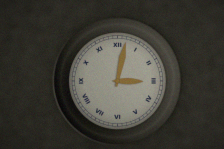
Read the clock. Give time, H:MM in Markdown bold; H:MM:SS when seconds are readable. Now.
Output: **3:02**
